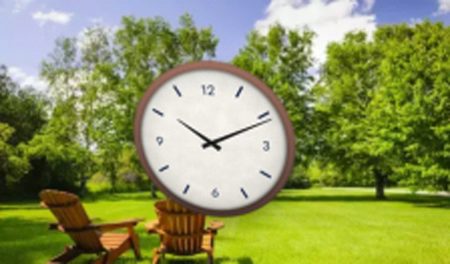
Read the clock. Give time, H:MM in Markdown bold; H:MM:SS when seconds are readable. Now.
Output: **10:11**
